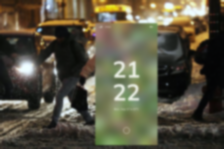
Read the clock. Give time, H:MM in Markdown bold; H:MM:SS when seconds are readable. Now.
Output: **21:22**
